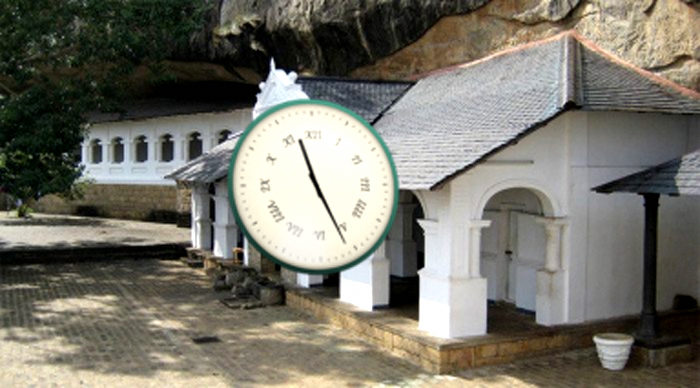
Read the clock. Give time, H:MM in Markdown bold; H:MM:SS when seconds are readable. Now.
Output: **11:26**
